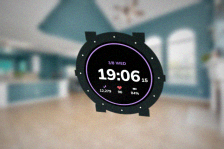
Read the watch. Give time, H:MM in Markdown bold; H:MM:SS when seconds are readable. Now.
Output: **19:06**
